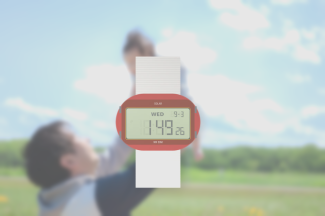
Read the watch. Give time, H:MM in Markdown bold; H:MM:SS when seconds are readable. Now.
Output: **1:49:26**
